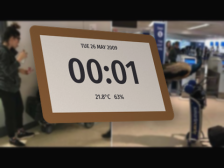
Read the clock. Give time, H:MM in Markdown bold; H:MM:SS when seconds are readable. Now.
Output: **0:01**
